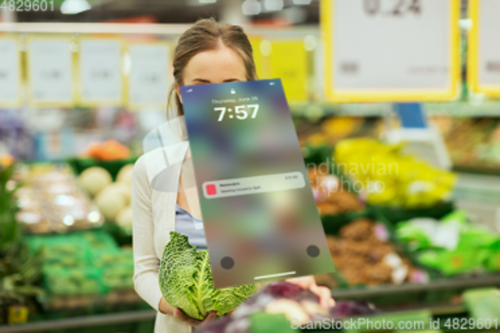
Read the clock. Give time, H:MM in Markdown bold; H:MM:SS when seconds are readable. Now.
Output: **7:57**
